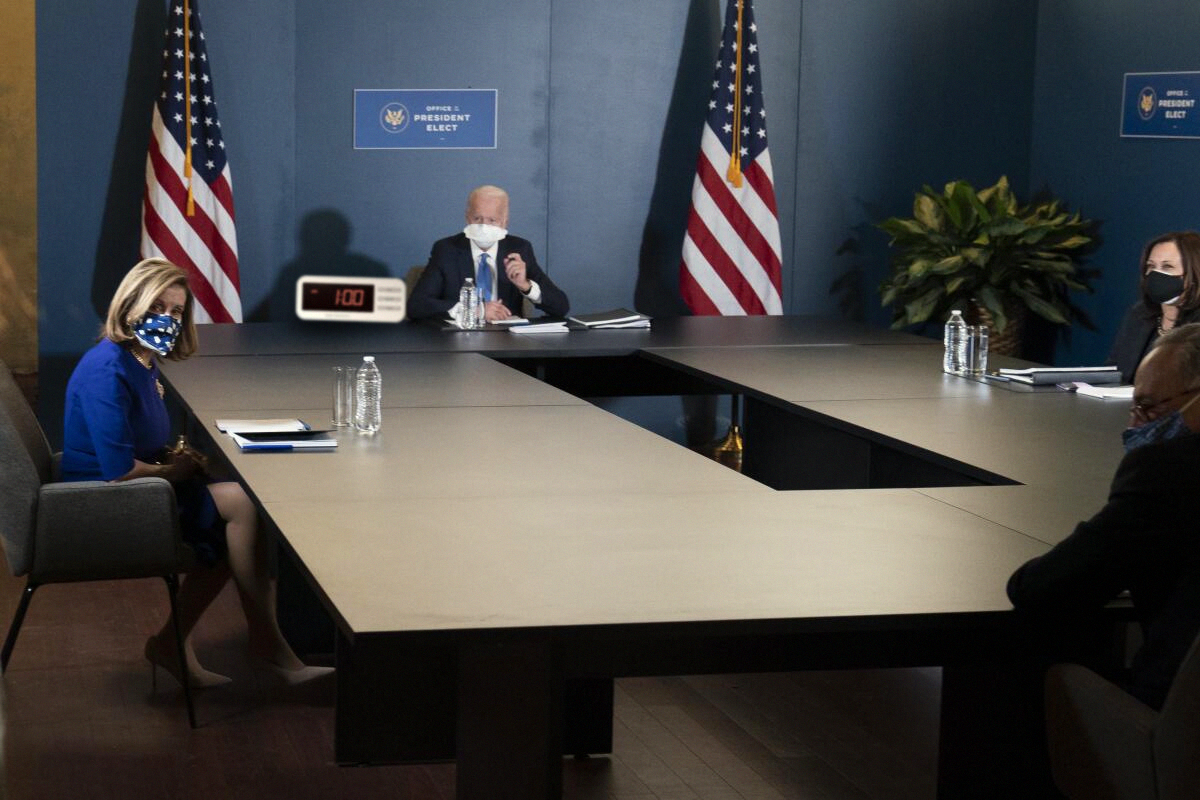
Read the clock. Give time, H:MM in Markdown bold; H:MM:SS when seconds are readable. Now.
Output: **1:00**
